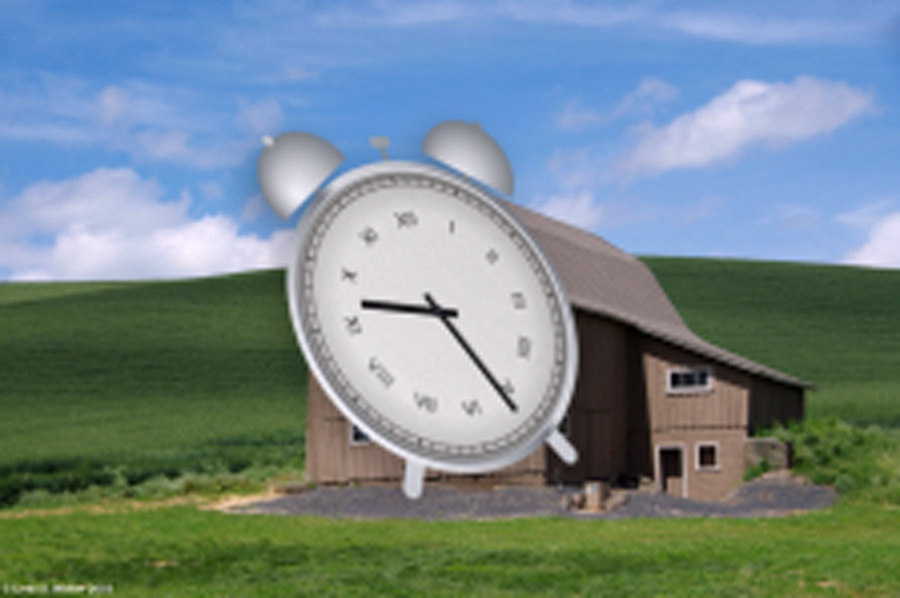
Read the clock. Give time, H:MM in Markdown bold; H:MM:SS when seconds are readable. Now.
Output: **9:26**
